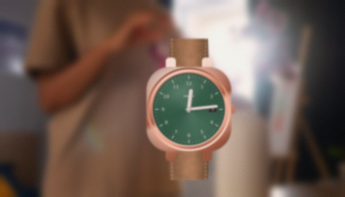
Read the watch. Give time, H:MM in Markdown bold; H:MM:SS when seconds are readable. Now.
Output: **12:14**
